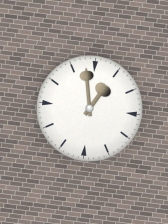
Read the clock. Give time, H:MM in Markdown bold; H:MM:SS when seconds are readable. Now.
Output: **12:58**
